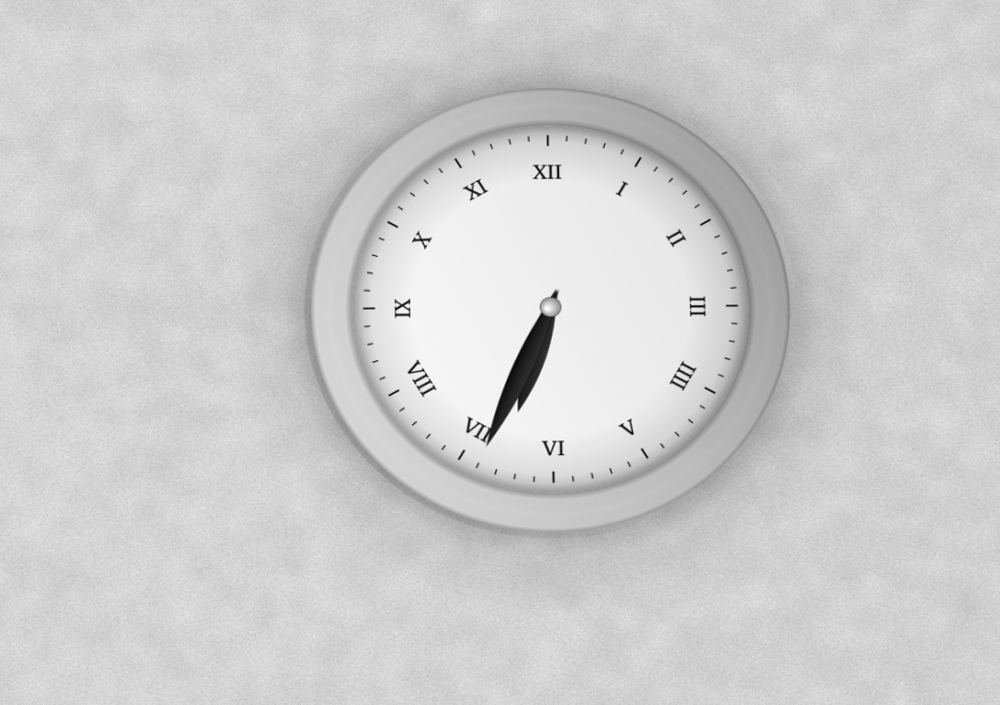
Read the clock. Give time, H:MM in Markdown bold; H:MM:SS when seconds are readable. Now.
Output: **6:34**
